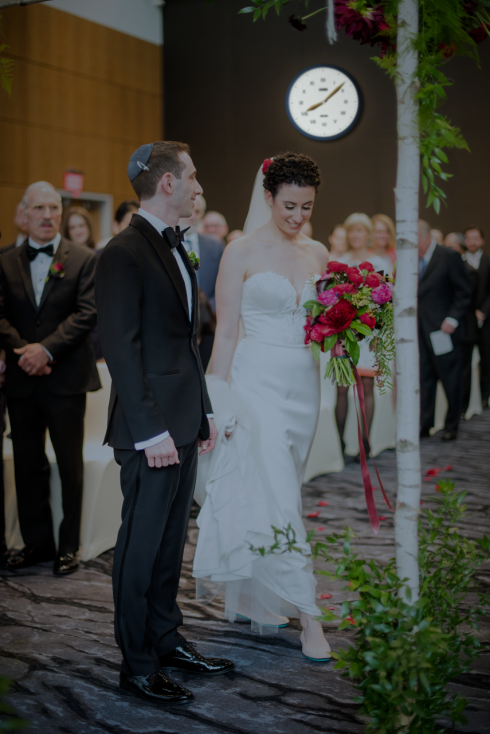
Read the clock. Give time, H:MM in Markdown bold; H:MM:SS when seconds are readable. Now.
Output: **8:08**
